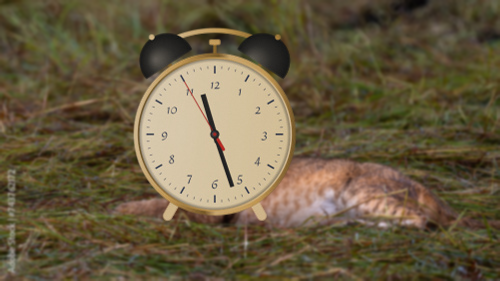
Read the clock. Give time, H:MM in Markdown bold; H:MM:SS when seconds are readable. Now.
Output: **11:26:55**
